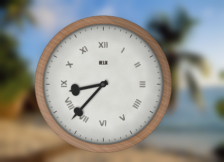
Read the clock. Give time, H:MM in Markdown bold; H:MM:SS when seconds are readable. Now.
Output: **8:37**
